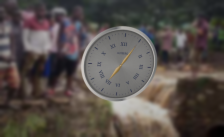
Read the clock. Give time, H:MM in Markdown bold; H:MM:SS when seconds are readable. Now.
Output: **7:05**
